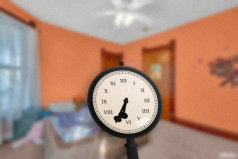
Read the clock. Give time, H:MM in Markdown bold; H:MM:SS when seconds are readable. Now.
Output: **6:35**
